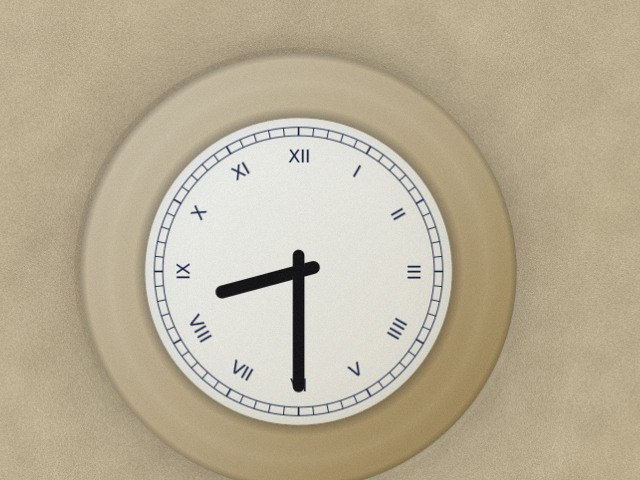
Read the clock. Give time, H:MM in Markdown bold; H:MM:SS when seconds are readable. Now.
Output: **8:30**
